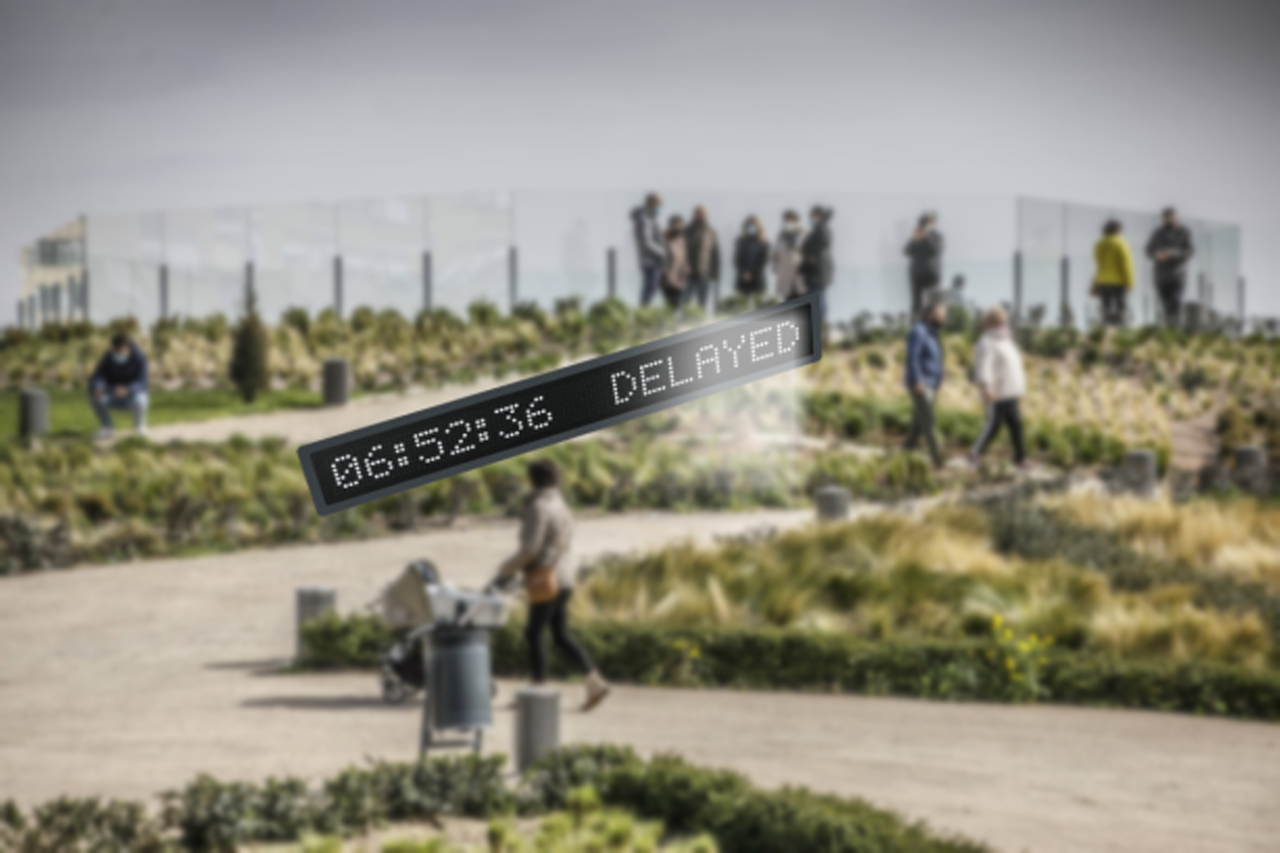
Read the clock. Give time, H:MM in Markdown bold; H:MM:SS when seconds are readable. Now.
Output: **6:52:36**
